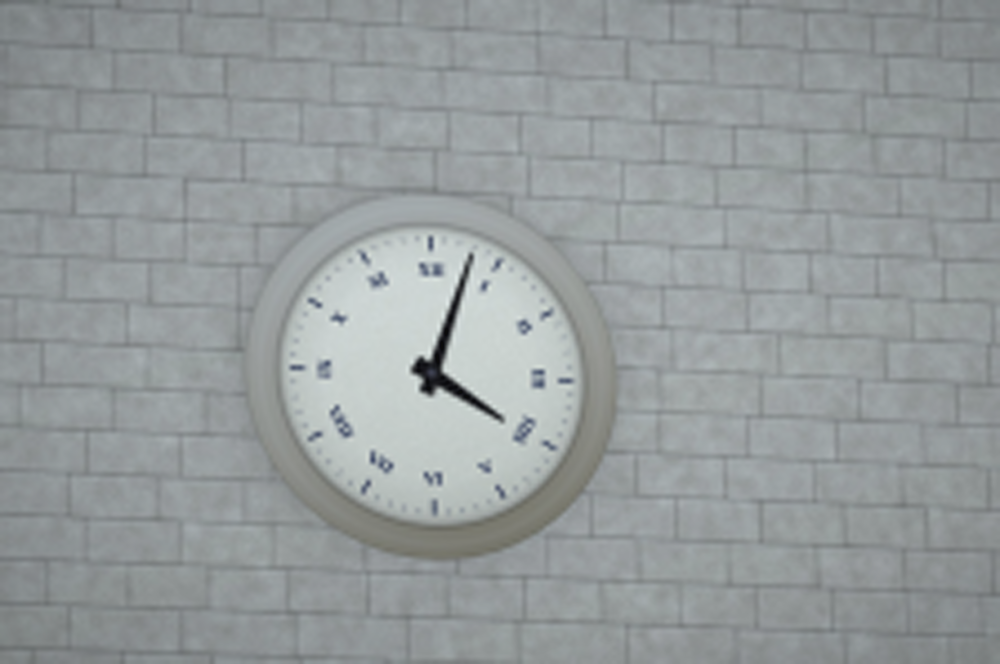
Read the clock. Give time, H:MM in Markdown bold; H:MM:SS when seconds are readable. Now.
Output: **4:03**
